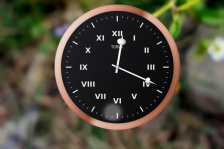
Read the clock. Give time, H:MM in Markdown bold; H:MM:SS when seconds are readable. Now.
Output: **12:19**
